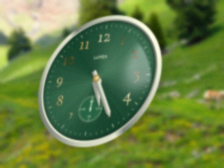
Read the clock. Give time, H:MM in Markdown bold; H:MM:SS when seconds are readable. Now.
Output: **5:25**
